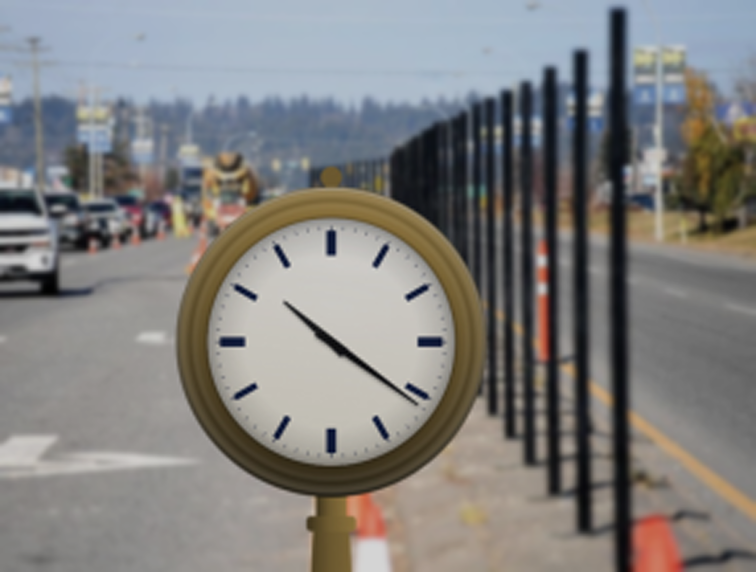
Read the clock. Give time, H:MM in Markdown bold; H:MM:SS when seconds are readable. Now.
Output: **10:21**
